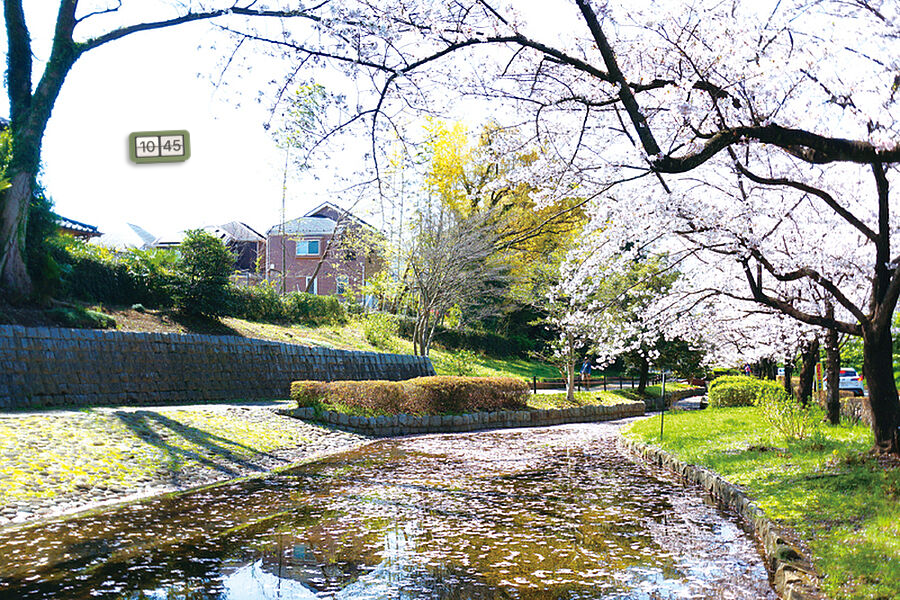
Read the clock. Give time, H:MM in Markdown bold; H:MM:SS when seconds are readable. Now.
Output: **10:45**
